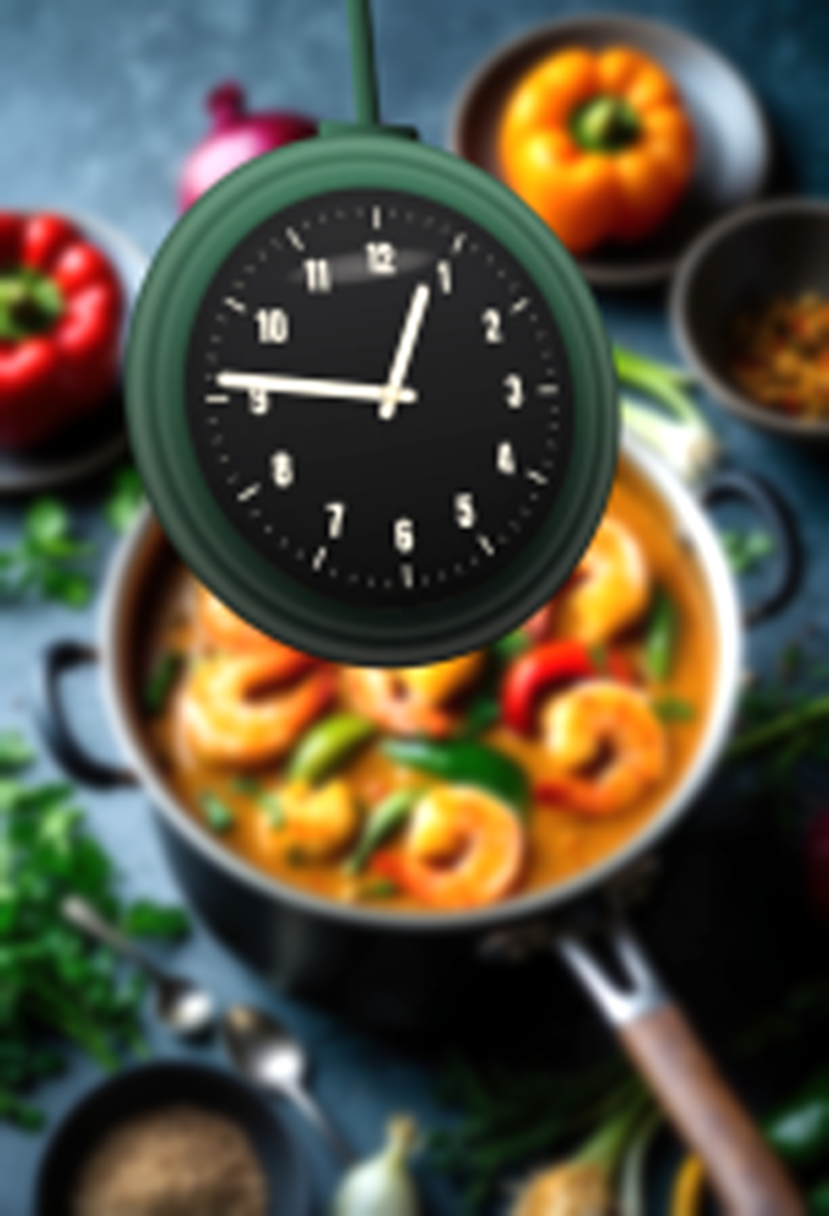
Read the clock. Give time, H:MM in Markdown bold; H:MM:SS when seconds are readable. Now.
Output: **12:46**
